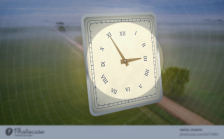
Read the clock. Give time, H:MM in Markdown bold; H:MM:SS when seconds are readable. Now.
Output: **2:55**
